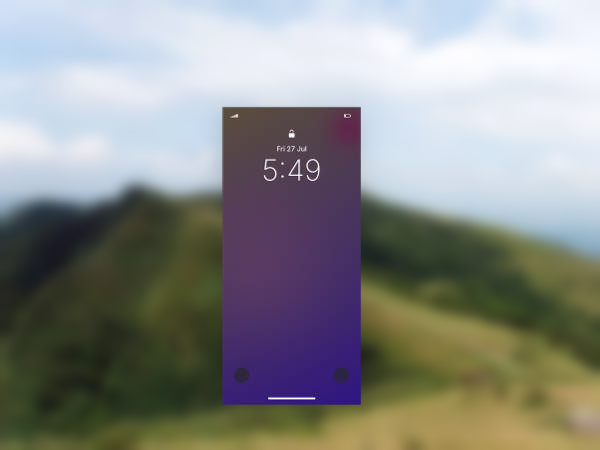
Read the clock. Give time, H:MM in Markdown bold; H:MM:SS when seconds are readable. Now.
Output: **5:49**
